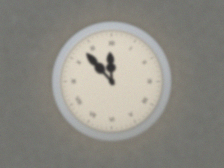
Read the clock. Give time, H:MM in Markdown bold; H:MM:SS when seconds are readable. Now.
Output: **11:53**
